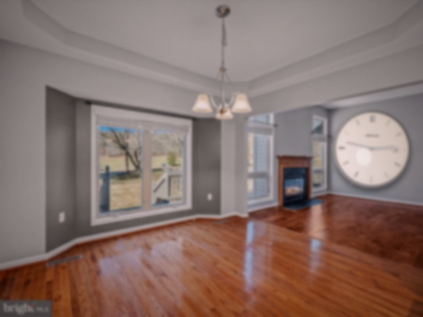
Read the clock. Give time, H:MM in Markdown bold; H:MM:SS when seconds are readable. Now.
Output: **2:47**
